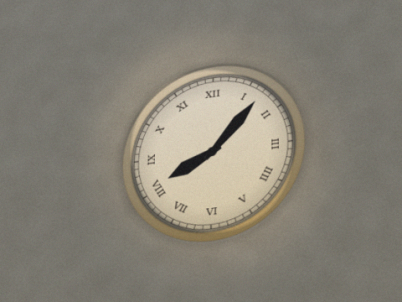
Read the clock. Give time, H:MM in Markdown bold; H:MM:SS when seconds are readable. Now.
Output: **8:07**
